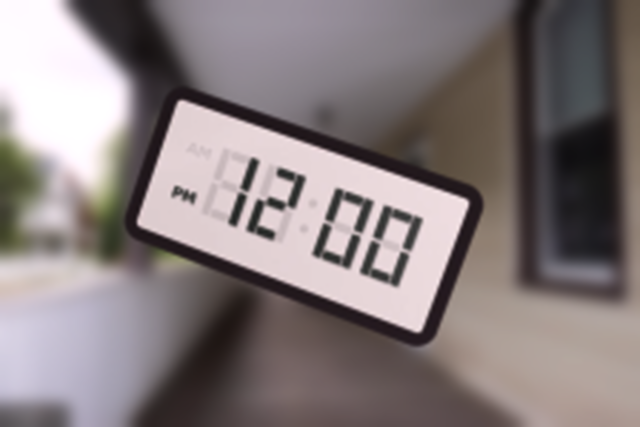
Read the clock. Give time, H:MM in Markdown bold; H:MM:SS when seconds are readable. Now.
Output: **12:00**
